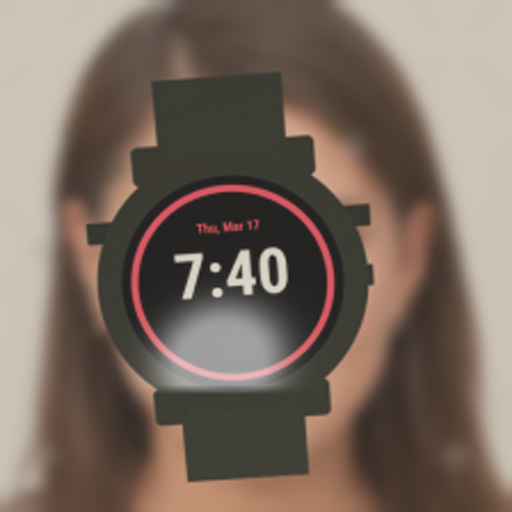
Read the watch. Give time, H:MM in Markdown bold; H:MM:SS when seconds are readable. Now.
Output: **7:40**
